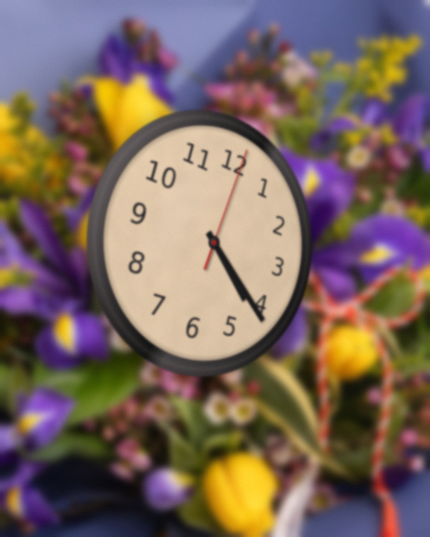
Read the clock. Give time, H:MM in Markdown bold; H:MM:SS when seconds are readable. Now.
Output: **4:21:01**
